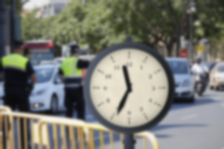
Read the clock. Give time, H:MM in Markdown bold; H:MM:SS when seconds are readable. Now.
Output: **11:34**
